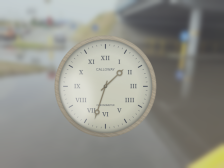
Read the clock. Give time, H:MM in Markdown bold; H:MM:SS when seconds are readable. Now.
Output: **1:33**
